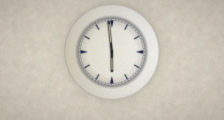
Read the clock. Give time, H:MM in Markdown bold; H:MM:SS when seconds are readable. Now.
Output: **5:59**
